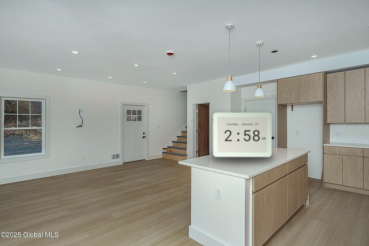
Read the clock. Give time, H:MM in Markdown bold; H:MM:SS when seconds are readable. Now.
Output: **2:58**
